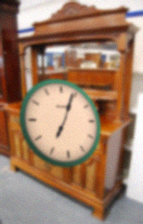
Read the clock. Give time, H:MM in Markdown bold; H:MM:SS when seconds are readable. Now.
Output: **7:04**
